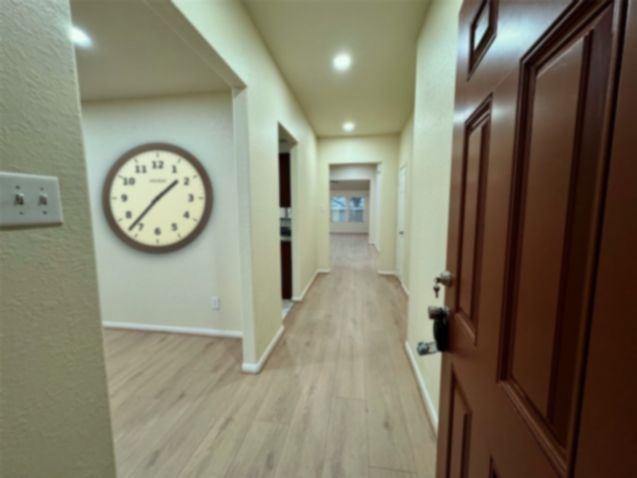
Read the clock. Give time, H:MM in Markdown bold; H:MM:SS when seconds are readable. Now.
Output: **1:37**
